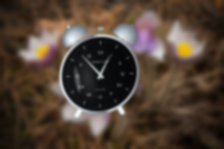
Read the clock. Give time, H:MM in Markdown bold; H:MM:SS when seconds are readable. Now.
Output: **12:53**
